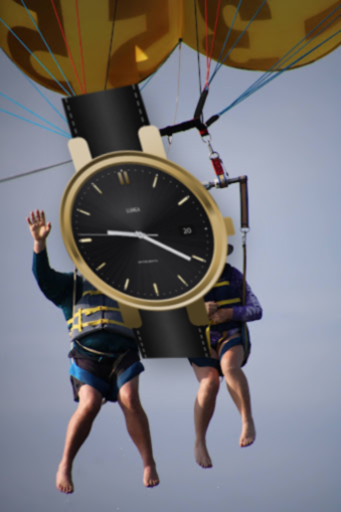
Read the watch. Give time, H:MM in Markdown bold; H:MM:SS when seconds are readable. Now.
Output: **9:20:46**
